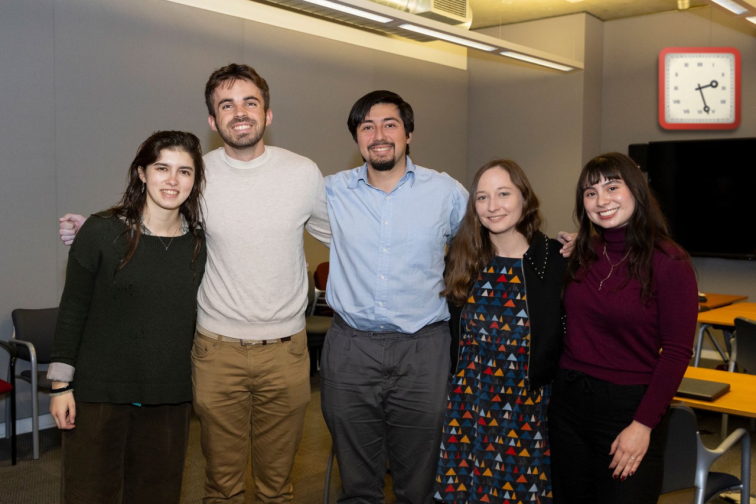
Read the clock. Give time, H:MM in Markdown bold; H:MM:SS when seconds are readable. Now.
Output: **2:27**
